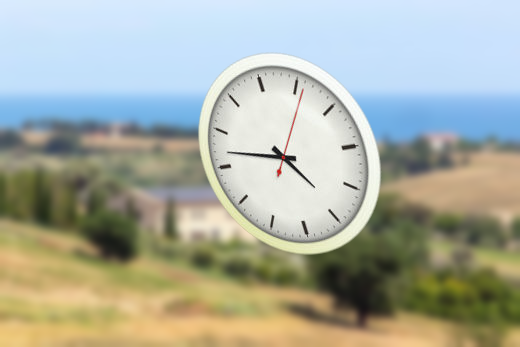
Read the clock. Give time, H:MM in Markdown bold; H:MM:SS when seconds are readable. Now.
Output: **4:47:06**
